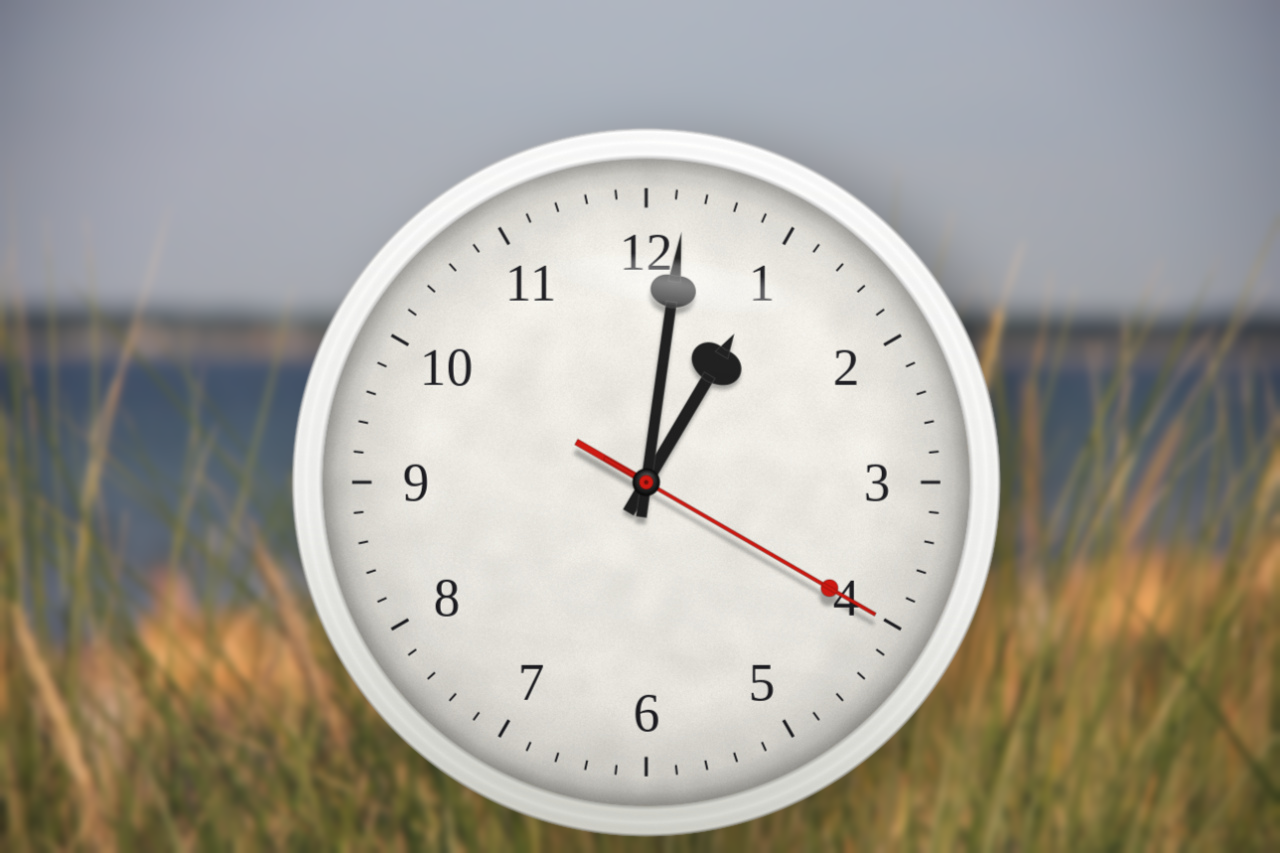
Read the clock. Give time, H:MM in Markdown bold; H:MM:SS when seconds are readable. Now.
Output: **1:01:20**
